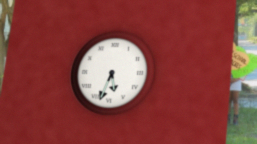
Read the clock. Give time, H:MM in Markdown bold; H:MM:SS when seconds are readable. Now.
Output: **5:33**
